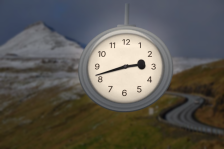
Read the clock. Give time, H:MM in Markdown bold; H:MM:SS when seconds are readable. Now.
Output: **2:42**
